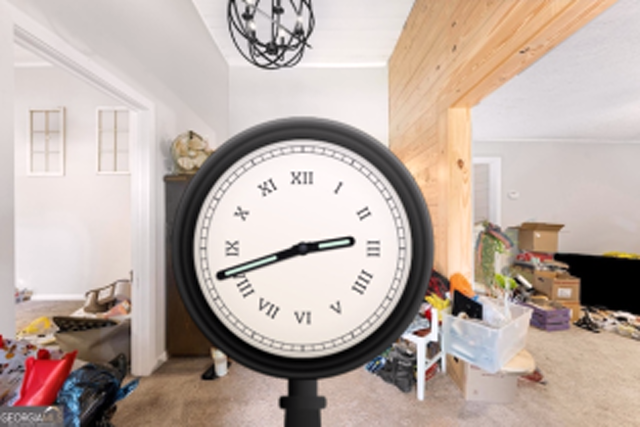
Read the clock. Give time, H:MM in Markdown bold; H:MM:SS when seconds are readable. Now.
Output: **2:42**
